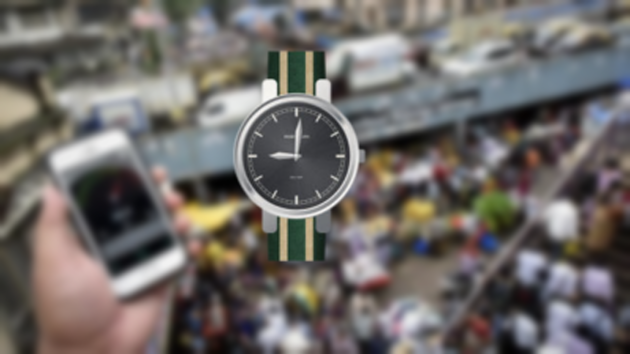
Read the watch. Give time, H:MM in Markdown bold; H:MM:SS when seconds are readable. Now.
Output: **9:01**
